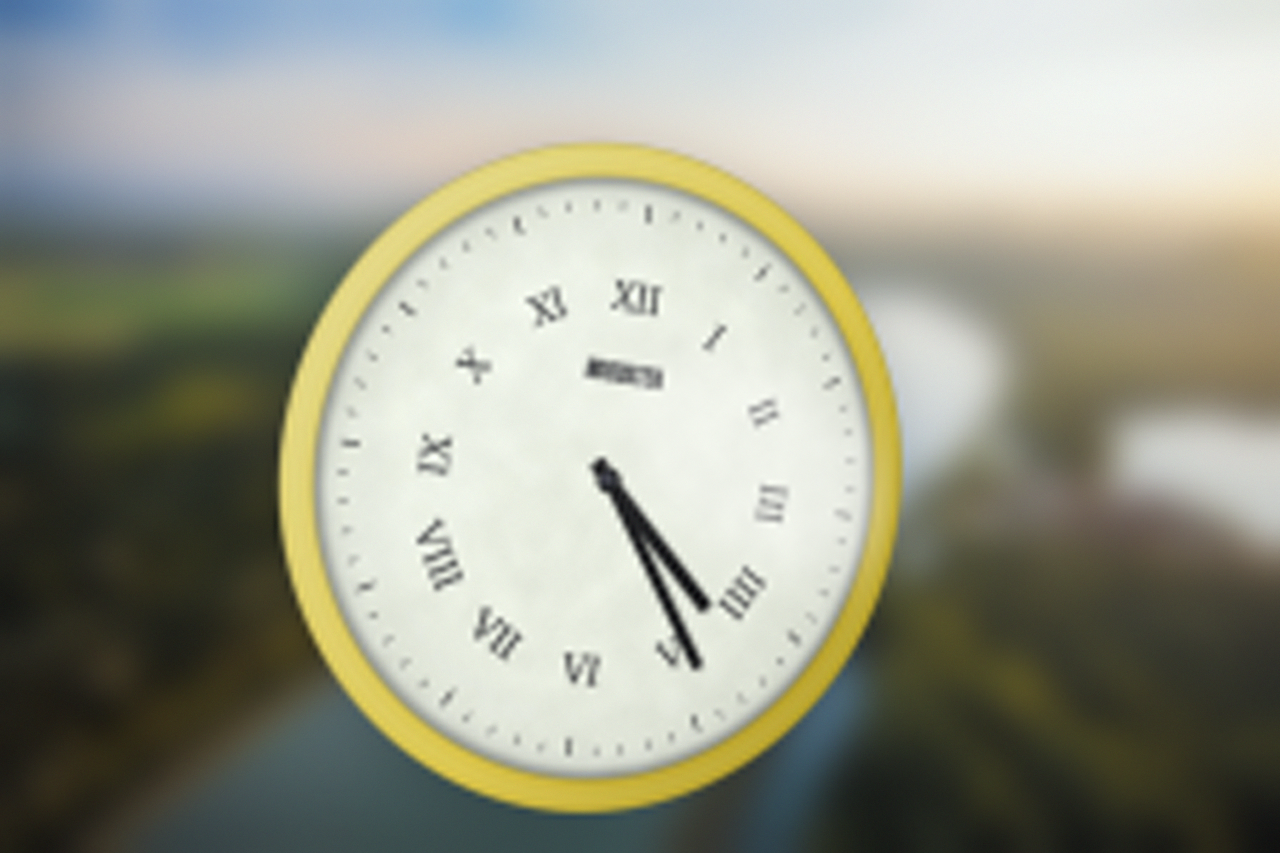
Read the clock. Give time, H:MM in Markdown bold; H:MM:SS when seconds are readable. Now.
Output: **4:24**
